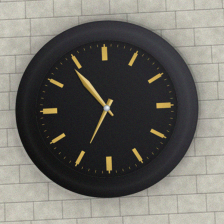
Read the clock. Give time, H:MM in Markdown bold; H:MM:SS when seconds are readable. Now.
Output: **6:54**
